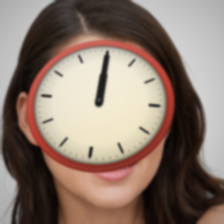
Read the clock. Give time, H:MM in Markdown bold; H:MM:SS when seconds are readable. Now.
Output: **12:00**
